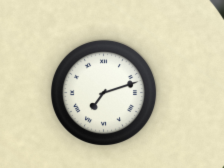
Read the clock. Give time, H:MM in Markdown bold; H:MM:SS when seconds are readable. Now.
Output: **7:12**
